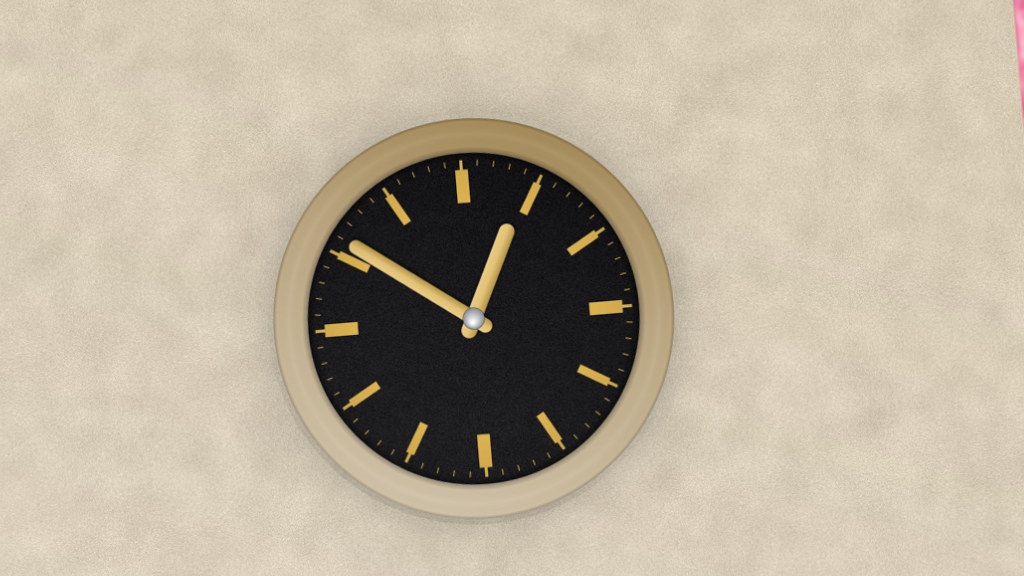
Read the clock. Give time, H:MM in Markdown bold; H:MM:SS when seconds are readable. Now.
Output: **12:51**
